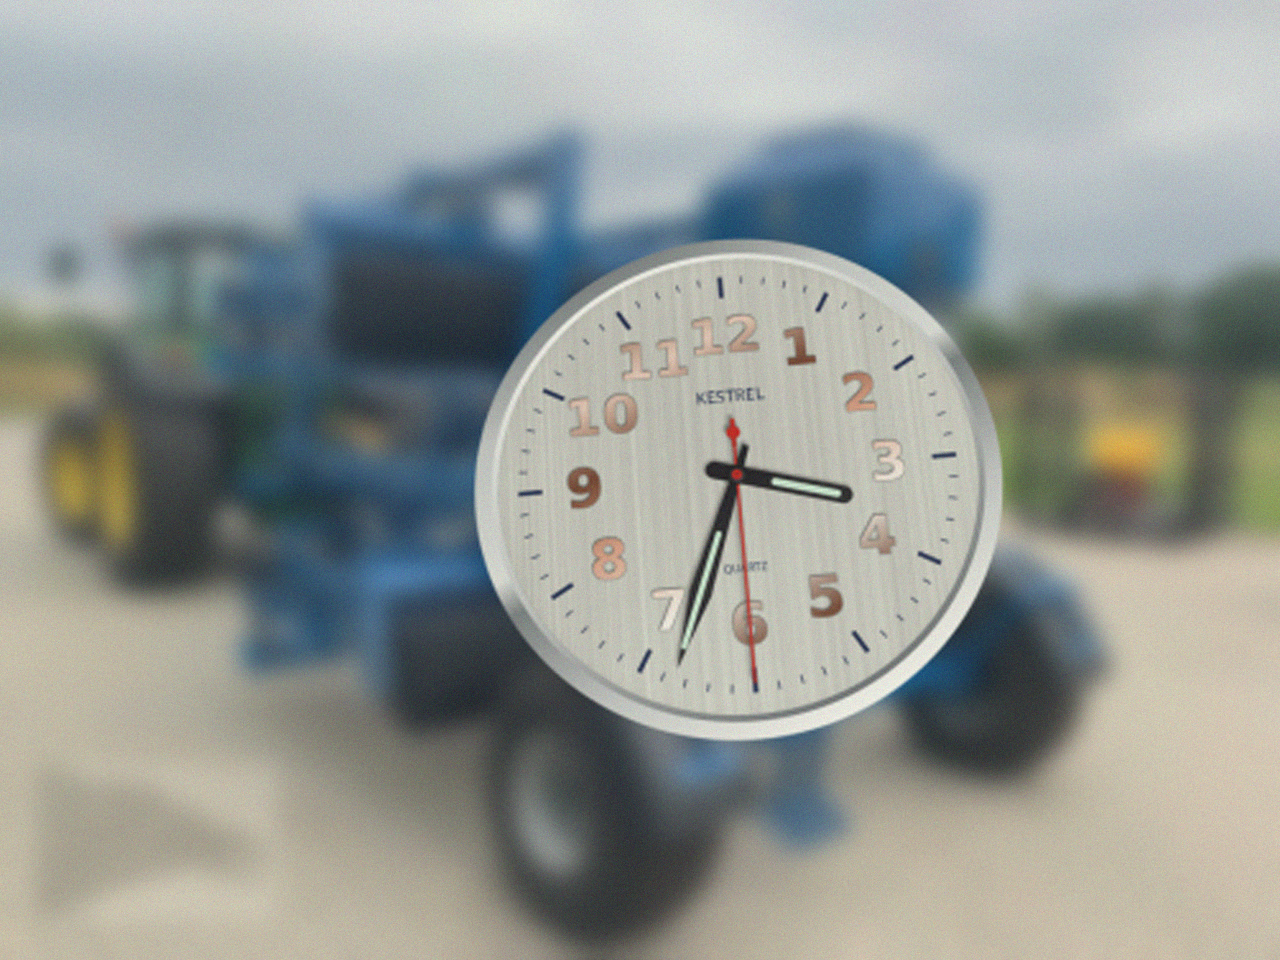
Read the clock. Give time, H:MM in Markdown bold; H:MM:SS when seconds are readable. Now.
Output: **3:33:30**
